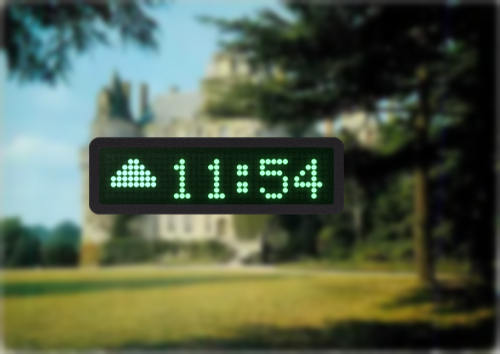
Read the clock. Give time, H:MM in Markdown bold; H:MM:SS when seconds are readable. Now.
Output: **11:54**
